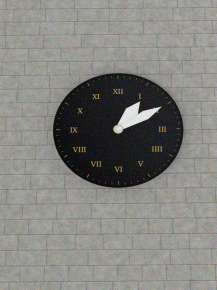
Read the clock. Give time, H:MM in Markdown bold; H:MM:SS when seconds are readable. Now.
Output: **1:10**
